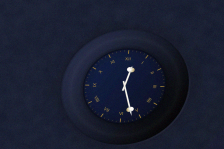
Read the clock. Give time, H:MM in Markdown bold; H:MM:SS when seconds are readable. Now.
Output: **12:27**
